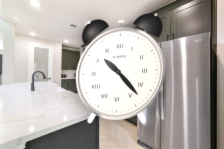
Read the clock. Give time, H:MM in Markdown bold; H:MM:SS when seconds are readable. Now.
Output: **10:23**
